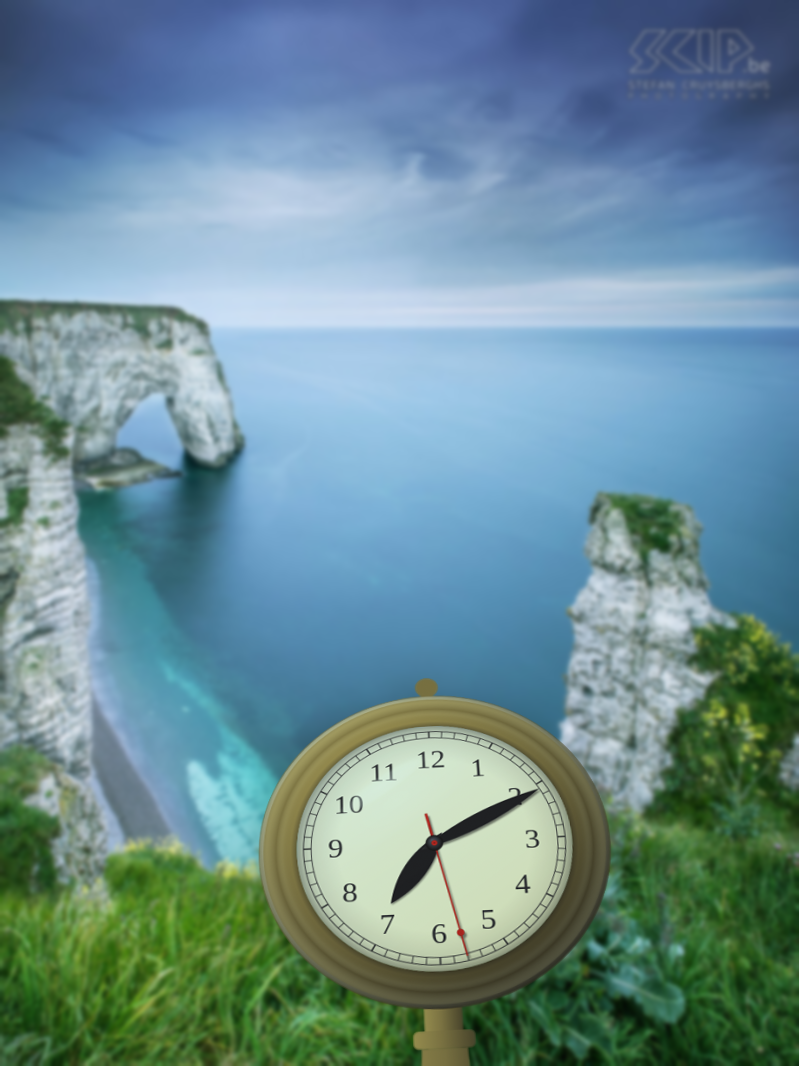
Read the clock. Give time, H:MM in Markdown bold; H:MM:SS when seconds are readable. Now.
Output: **7:10:28**
